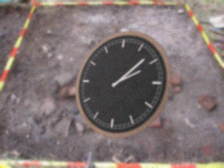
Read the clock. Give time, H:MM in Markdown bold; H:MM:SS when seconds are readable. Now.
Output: **2:08**
